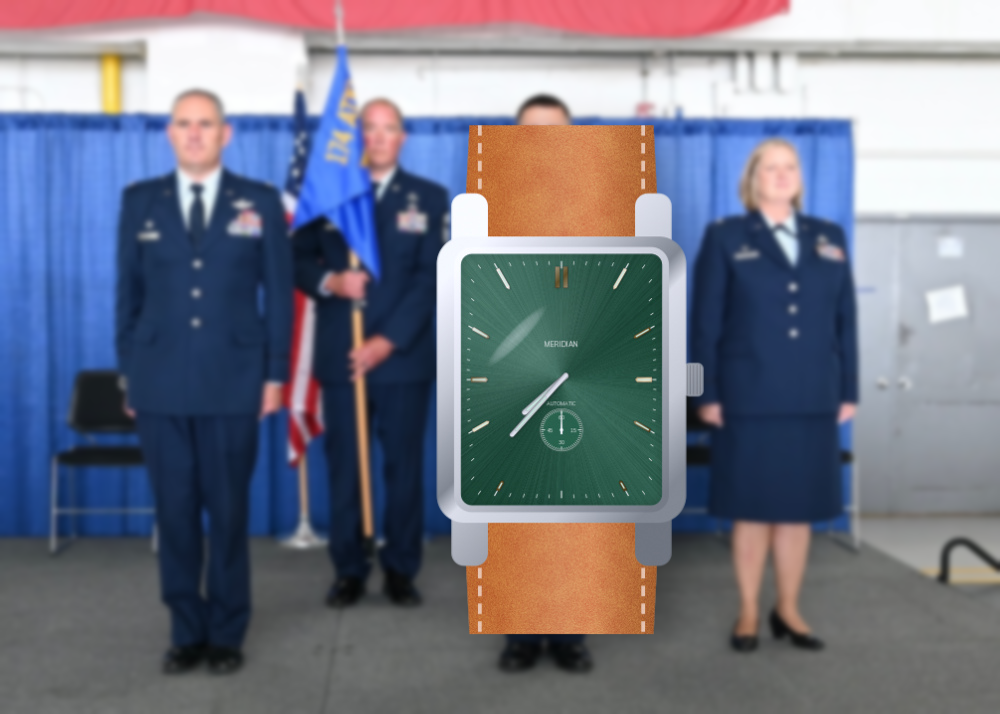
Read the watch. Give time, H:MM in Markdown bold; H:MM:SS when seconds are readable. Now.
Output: **7:37**
